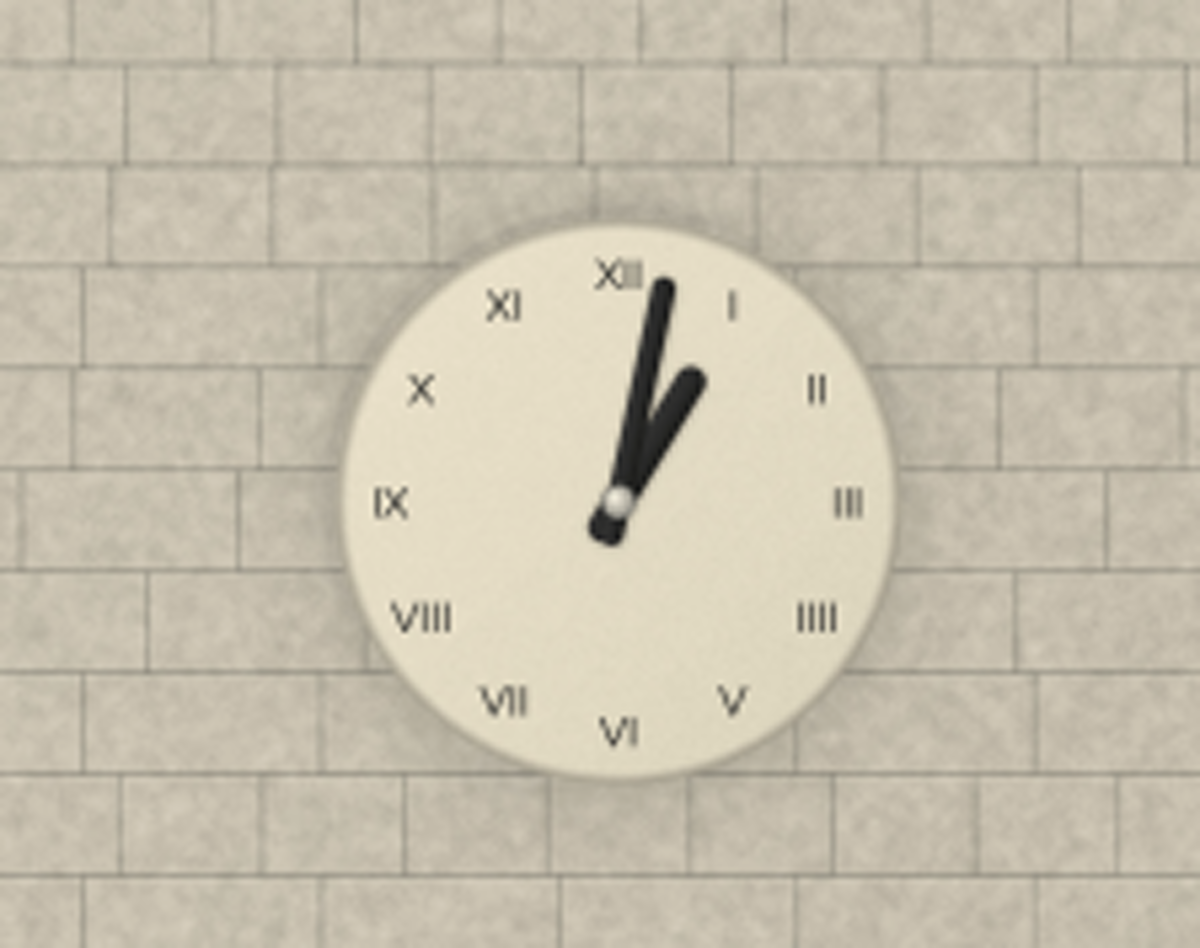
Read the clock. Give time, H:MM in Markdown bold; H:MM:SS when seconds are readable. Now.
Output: **1:02**
